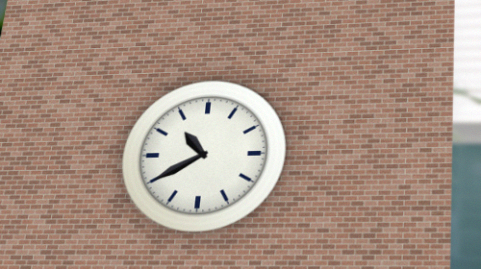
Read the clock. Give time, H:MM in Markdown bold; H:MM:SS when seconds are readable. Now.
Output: **10:40**
